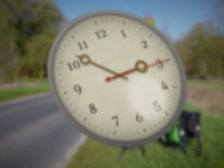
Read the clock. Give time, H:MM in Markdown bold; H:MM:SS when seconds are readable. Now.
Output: **2:52:15**
